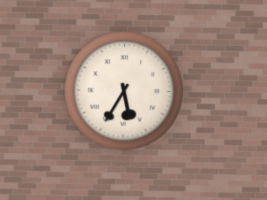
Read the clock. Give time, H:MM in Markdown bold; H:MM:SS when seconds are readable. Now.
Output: **5:35**
